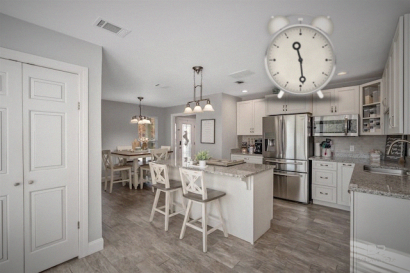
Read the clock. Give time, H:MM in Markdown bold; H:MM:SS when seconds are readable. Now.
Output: **11:29**
